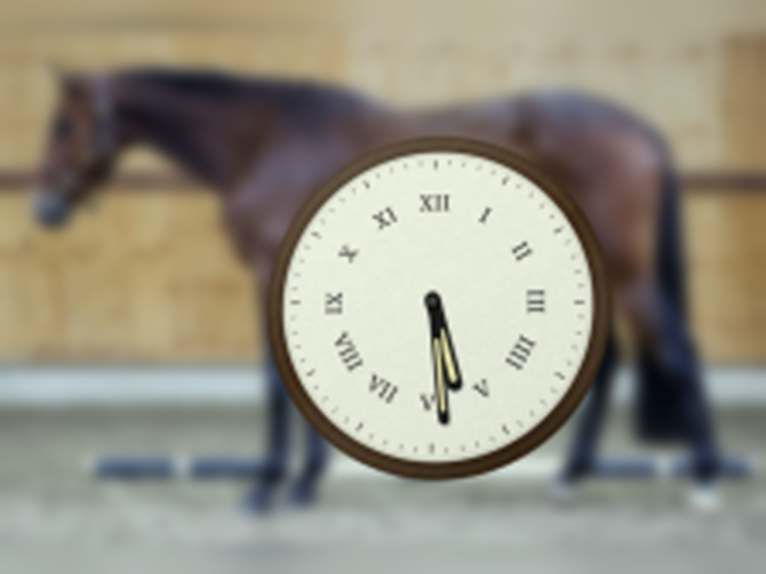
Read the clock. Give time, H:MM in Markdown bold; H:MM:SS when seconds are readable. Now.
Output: **5:29**
